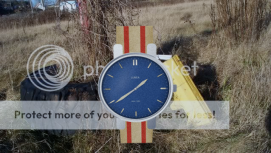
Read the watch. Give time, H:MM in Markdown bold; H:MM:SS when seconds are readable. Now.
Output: **1:39**
